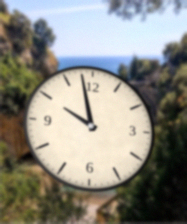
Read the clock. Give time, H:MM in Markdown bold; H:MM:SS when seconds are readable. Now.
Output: **9:58**
